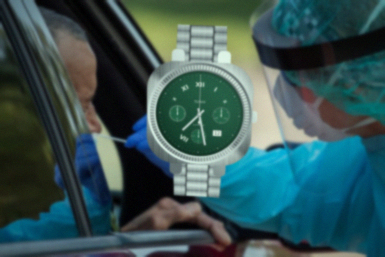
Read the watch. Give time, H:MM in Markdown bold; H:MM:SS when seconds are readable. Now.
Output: **7:28**
